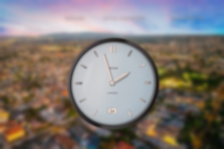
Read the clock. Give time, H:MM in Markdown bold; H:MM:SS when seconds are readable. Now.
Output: **1:57**
